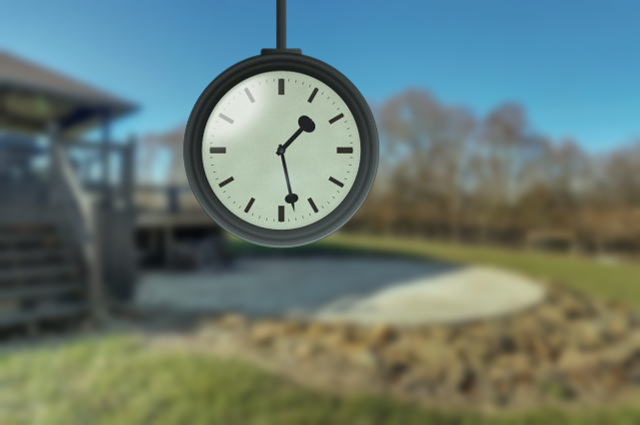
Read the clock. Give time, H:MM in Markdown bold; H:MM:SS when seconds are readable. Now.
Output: **1:28**
